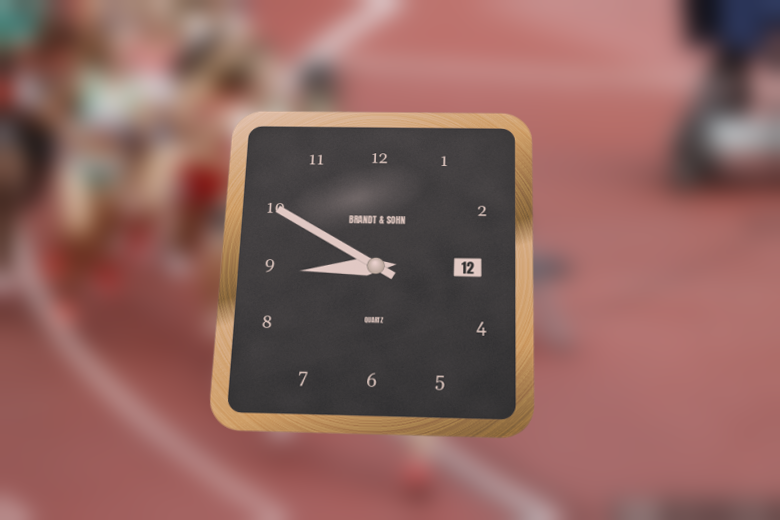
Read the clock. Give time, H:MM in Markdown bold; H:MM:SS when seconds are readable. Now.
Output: **8:50**
